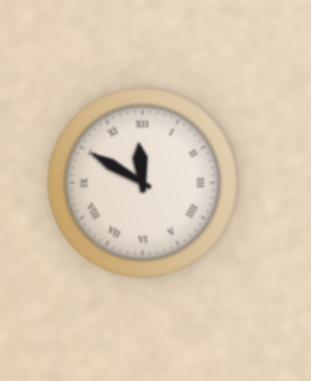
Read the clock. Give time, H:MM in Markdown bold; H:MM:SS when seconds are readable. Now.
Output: **11:50**
